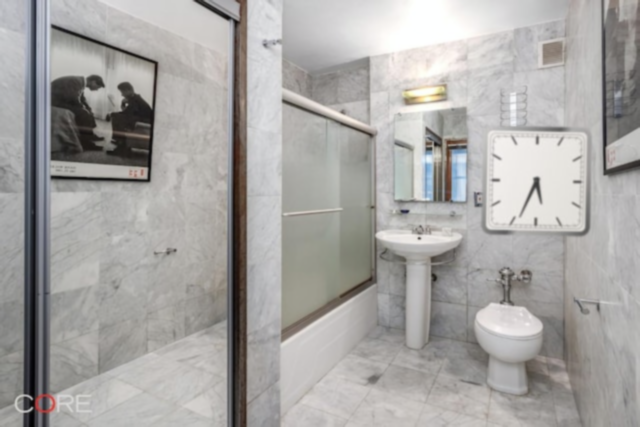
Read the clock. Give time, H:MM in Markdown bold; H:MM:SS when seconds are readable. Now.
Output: **5:34**
